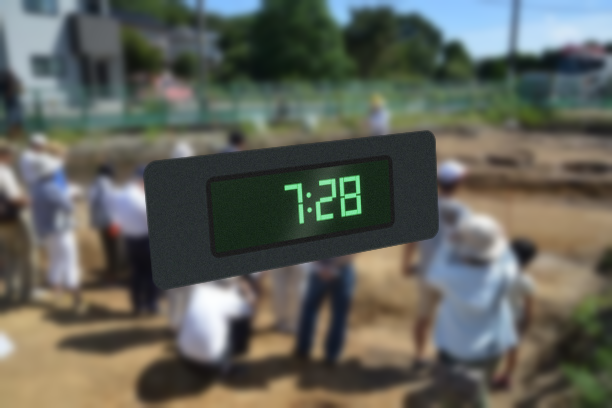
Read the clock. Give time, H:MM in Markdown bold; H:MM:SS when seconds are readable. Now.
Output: **7:28**
